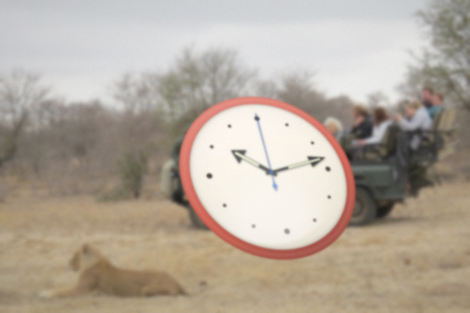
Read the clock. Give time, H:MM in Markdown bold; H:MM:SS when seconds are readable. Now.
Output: **10:13:00**
